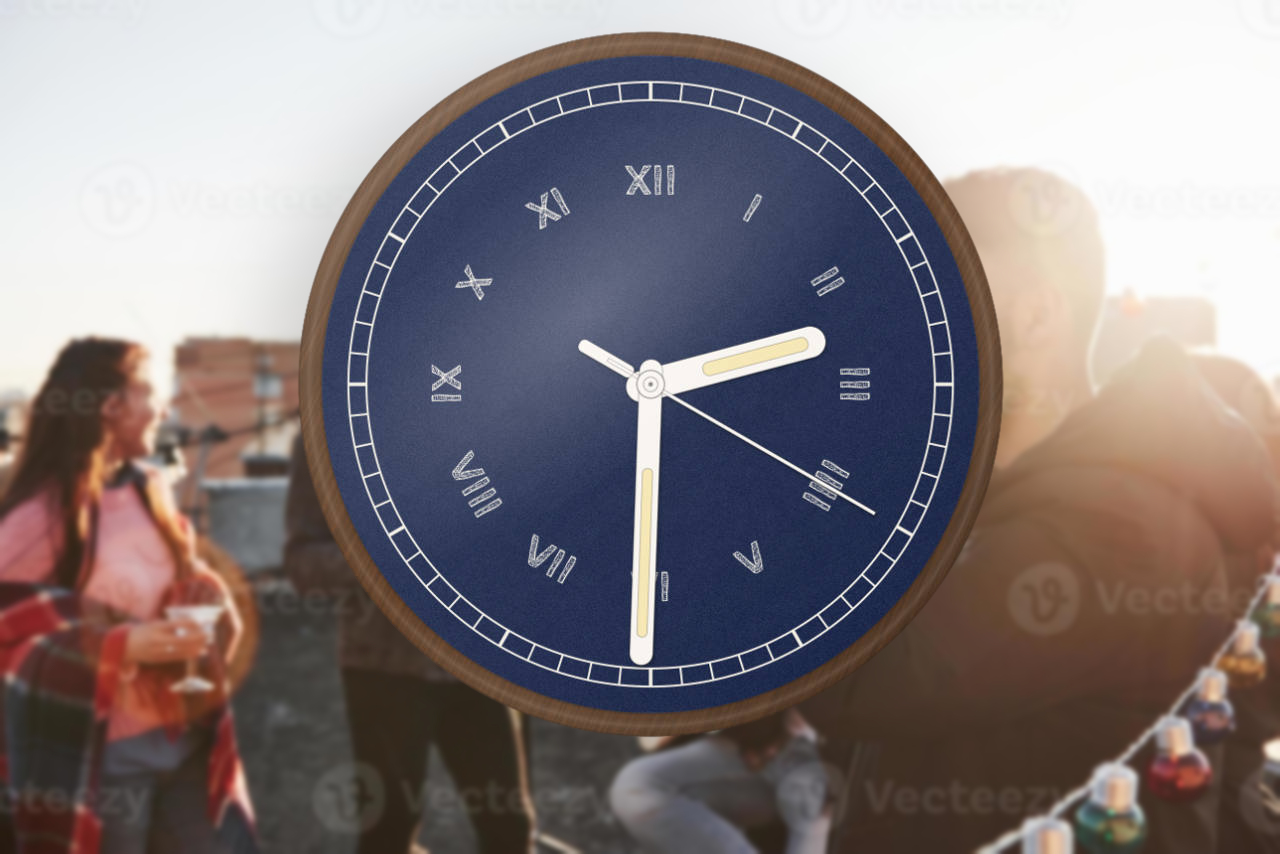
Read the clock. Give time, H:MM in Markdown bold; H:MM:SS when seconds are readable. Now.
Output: **2:30:20**
